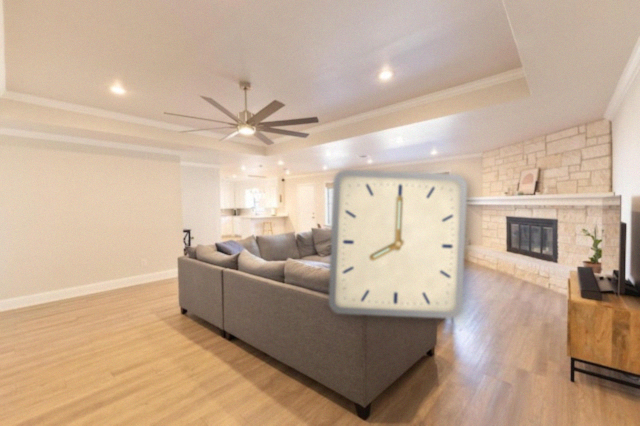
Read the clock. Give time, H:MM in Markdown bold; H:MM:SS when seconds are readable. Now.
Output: **8:00**
